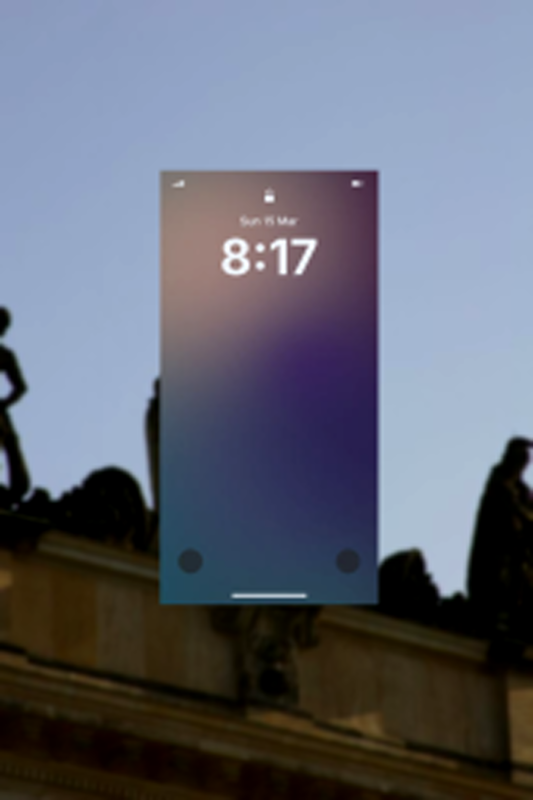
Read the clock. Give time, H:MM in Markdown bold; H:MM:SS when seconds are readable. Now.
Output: **8:17**
